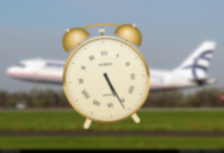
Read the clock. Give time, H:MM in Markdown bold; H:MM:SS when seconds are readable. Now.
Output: **5:26**
